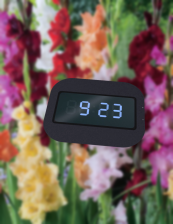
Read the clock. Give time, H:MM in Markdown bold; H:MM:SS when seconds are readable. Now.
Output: **9:23**
